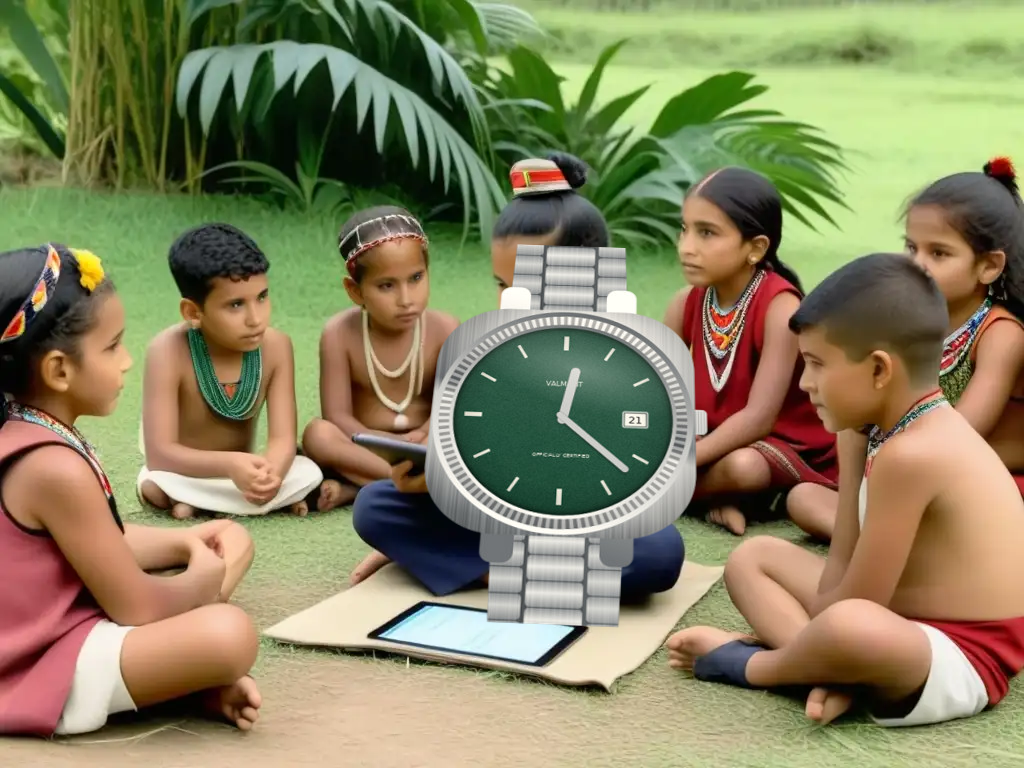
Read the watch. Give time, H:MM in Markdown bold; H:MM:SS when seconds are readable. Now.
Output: **12:22**
